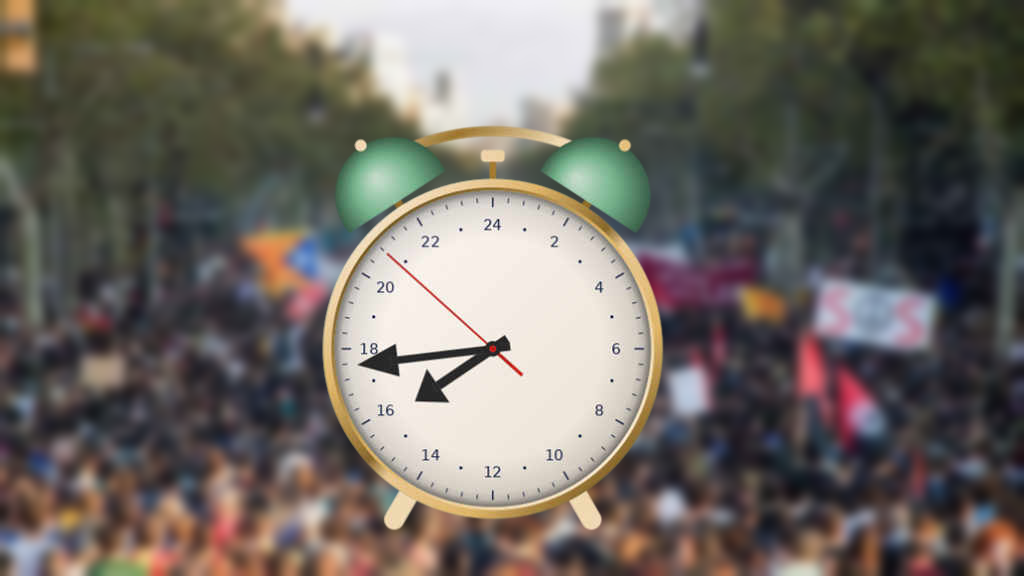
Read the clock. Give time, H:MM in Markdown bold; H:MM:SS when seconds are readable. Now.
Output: **15:43:52**
